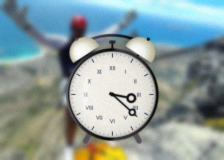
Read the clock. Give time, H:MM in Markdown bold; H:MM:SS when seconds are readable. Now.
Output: **3:22**
